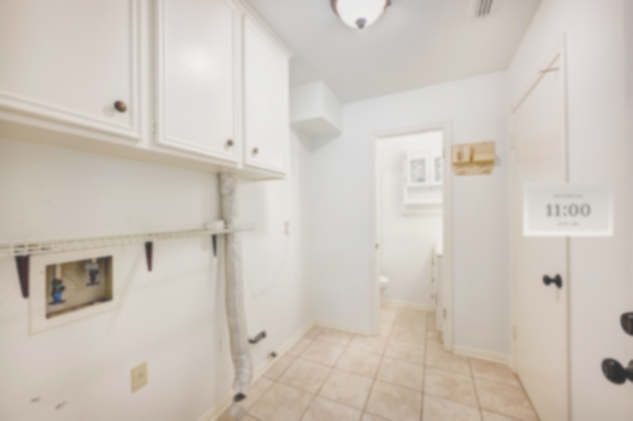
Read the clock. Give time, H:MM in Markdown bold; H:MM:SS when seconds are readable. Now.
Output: **11:00**
